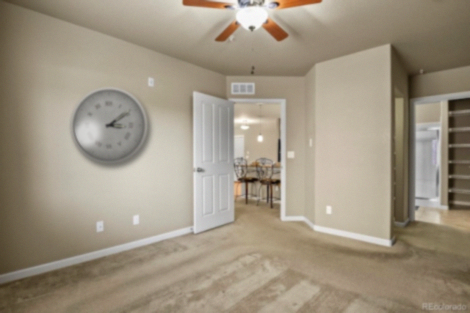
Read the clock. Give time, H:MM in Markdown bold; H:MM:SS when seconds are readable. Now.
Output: **3:09**
